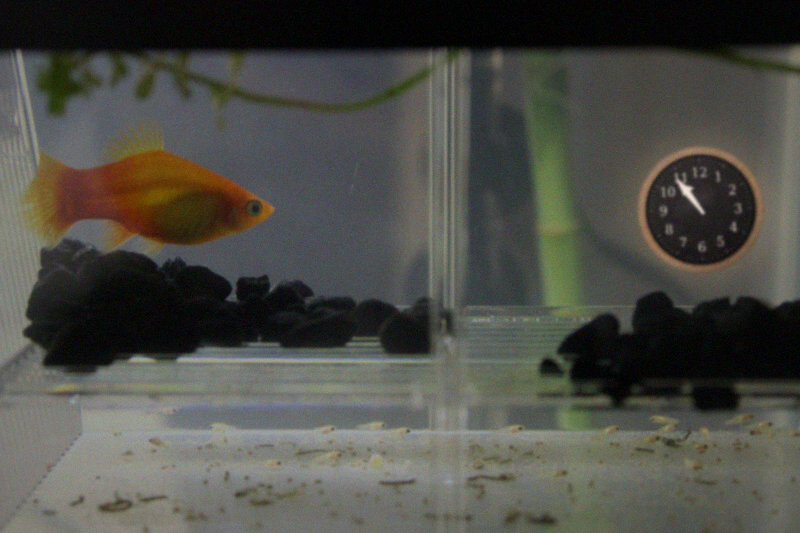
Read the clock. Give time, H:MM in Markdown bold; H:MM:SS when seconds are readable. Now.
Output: **10:54**
